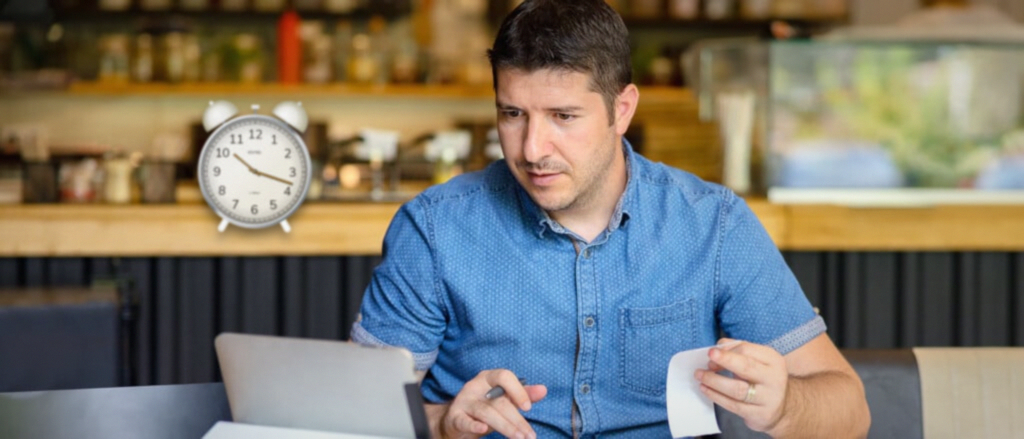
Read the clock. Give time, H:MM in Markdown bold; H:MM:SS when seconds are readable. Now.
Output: **10:18**
